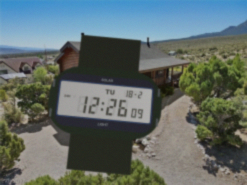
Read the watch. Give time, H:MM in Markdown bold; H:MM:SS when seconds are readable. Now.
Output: **12:26**
